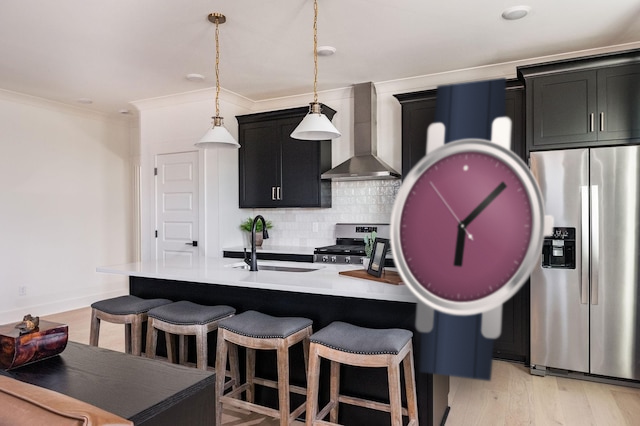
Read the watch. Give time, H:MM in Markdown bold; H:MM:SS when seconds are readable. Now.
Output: **6:07:53**
